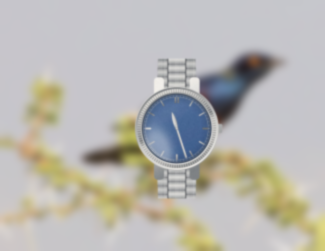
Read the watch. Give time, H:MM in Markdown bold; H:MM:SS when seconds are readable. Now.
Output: **11:27**
